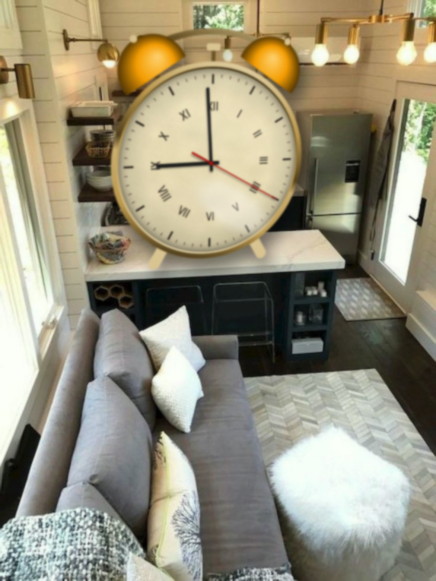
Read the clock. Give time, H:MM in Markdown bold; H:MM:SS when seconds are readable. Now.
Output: **8:59:20**
